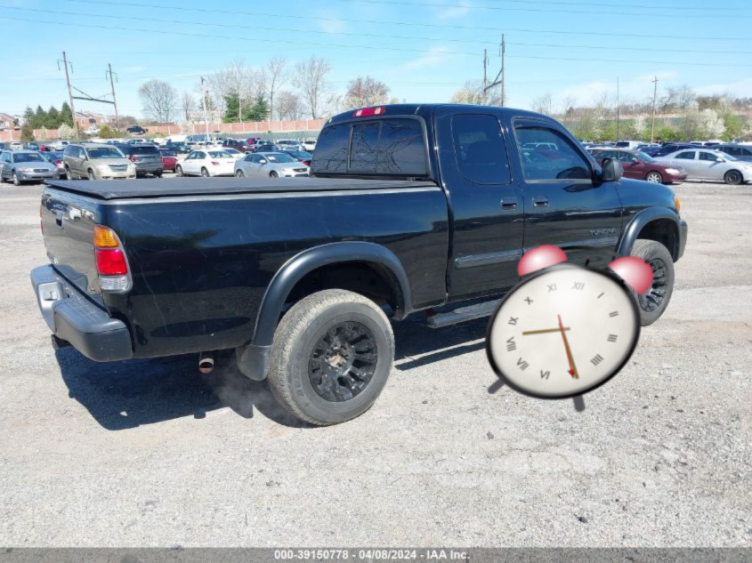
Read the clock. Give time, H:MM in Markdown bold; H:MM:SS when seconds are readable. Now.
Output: **8:24:25**
